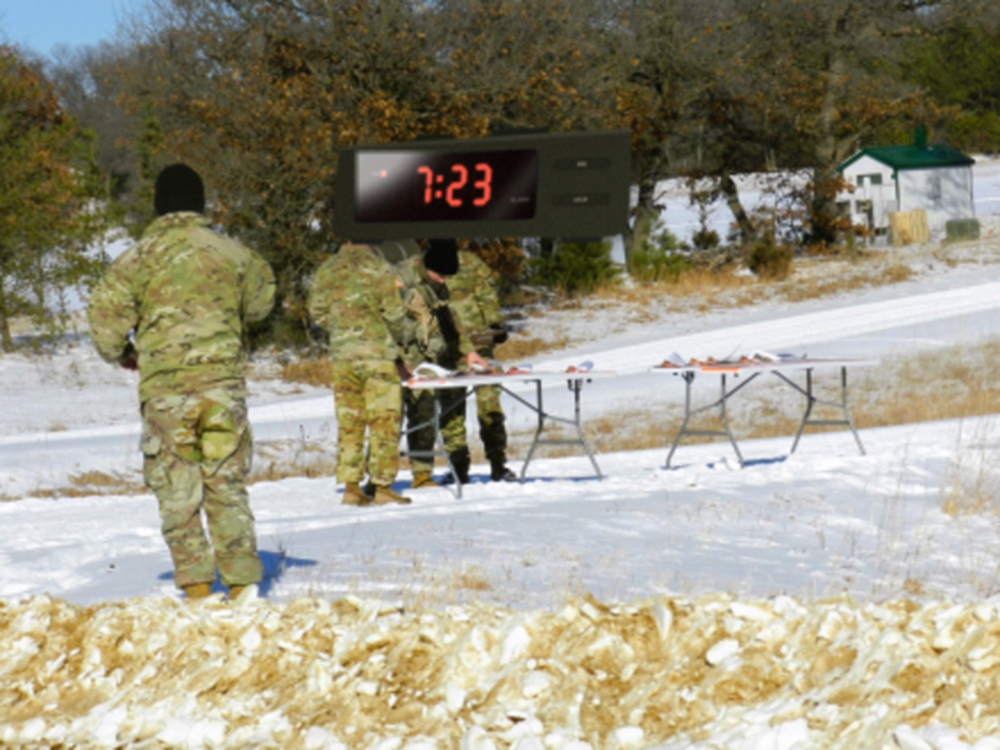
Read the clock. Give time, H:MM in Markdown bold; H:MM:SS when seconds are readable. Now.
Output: **7:23**
